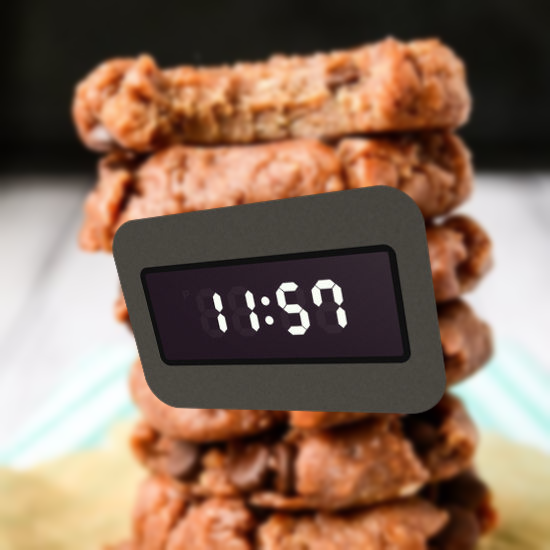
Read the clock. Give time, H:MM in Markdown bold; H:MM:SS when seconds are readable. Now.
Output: **11:57**
